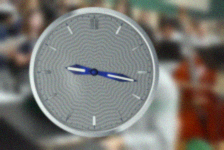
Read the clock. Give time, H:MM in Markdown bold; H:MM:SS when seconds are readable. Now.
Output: **9:17**
